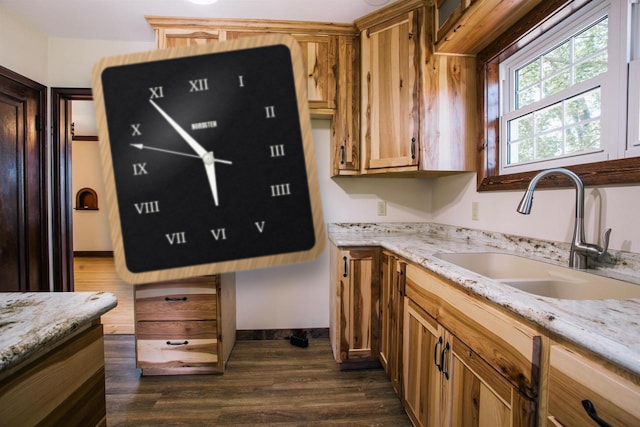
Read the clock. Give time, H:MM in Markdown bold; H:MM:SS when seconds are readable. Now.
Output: **5:53:48**
